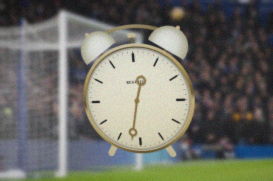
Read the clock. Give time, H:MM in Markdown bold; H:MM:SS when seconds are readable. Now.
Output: **12:32**
